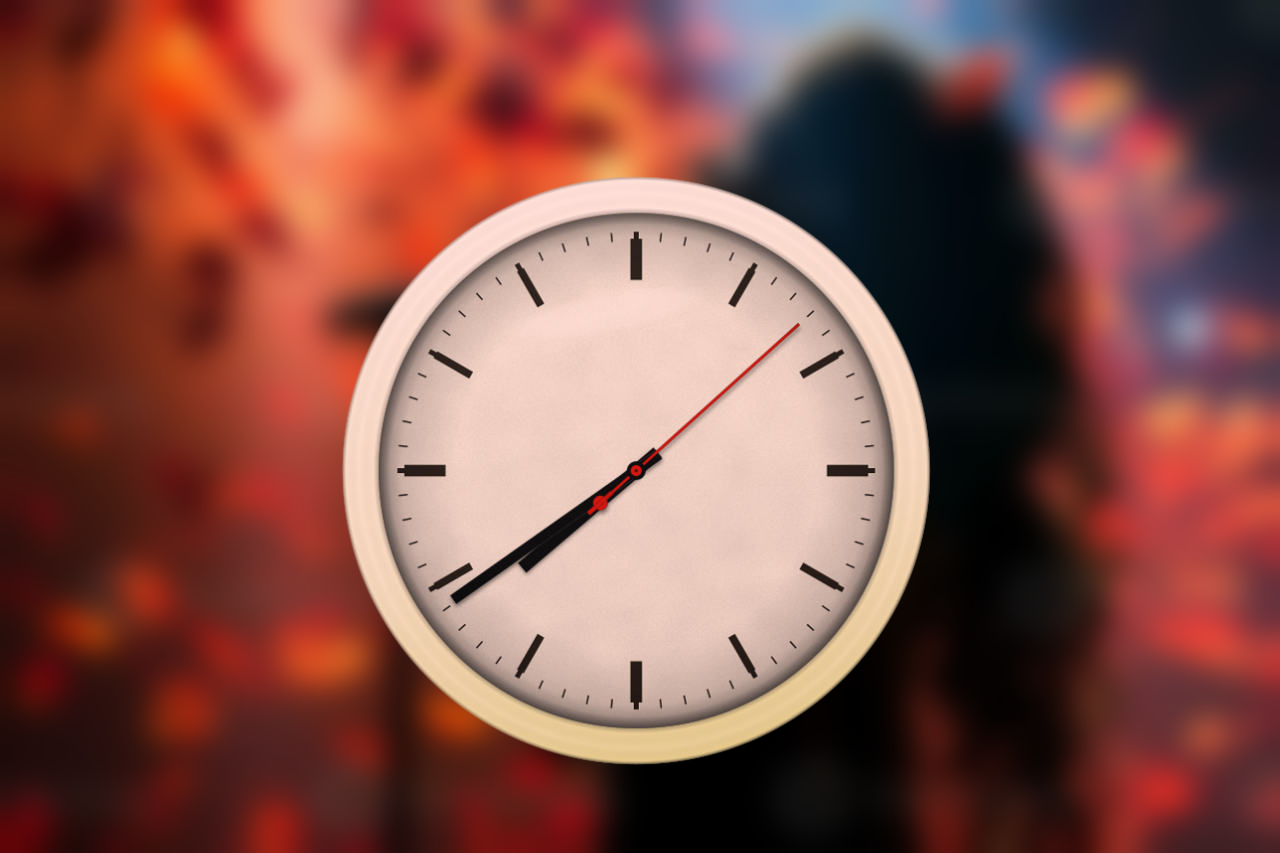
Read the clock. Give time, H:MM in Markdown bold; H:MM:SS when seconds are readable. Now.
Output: **7:39:08**
